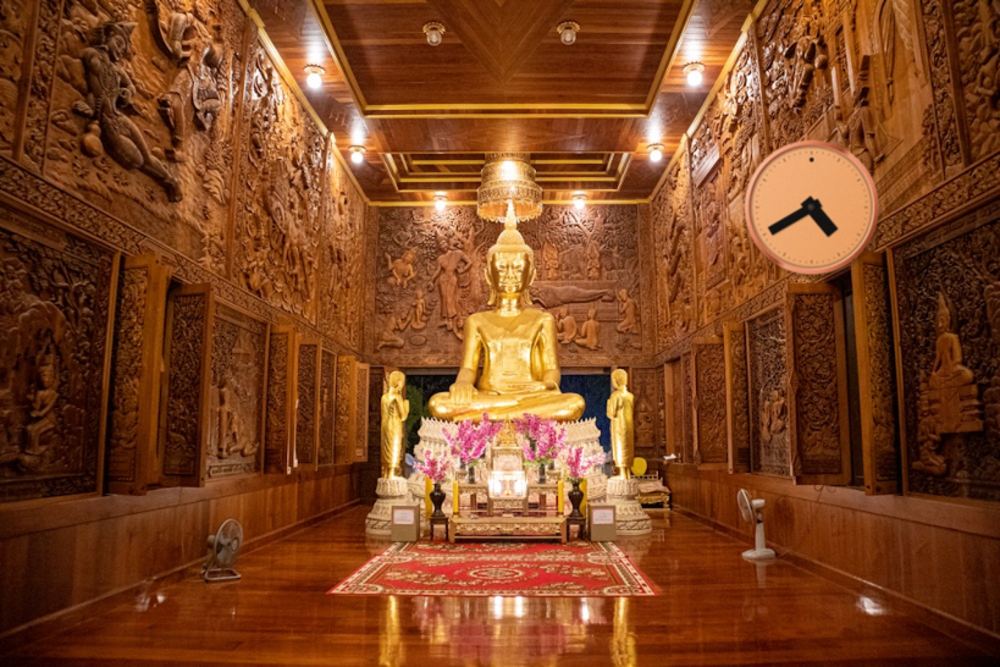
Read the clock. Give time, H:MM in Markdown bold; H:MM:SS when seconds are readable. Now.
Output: **4:40**
